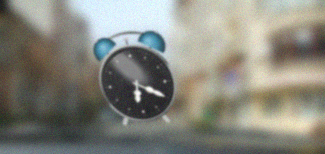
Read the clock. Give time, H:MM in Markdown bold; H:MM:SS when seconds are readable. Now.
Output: **6:20**
